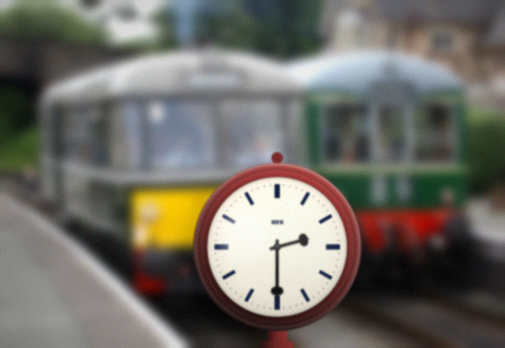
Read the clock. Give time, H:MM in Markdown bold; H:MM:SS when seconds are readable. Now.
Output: **2:30**
